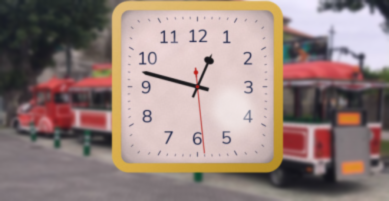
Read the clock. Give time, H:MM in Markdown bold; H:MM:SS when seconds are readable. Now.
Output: **12:47:29**
